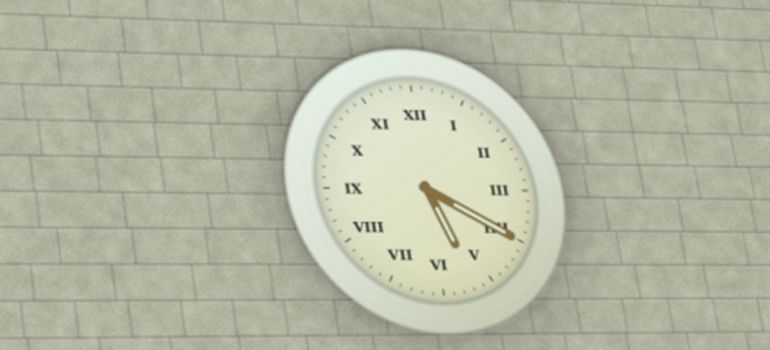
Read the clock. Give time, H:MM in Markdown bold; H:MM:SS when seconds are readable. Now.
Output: **5:20**
